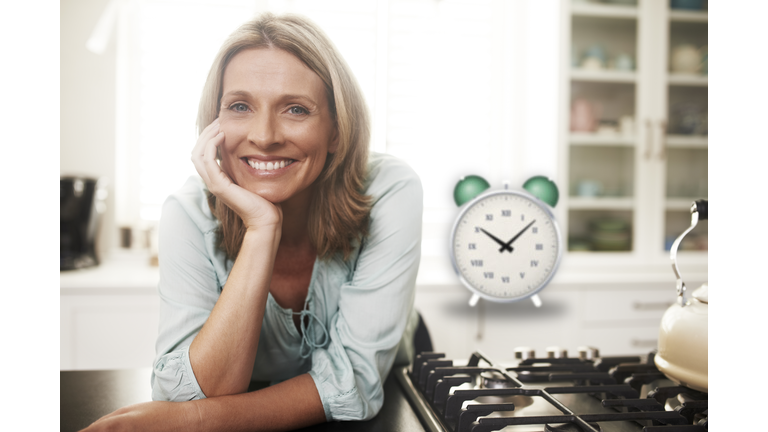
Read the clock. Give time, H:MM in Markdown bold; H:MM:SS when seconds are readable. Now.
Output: **10:08**
